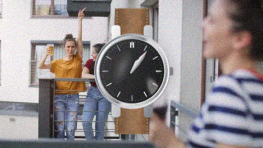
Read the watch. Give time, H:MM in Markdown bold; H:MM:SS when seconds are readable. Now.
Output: **1:06**
